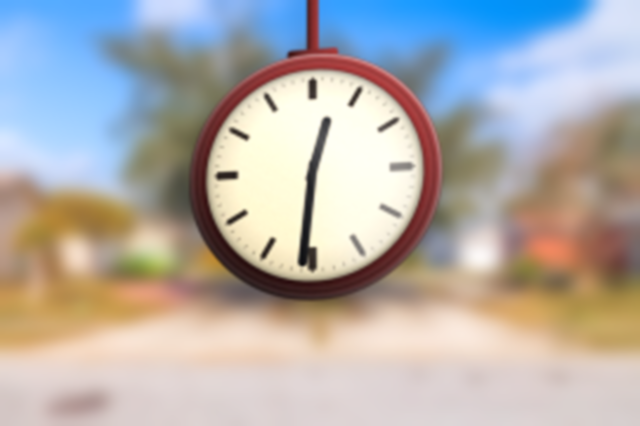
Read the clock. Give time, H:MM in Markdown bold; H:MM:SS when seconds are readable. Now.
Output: **12:31**
